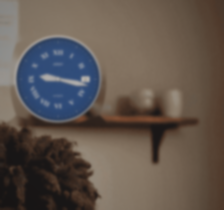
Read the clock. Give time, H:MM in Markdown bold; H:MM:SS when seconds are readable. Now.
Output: **9:17**
